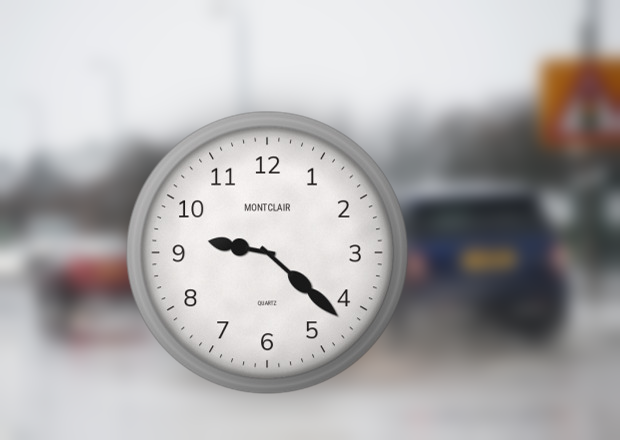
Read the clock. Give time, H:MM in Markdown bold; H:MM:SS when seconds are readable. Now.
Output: **9:22**
